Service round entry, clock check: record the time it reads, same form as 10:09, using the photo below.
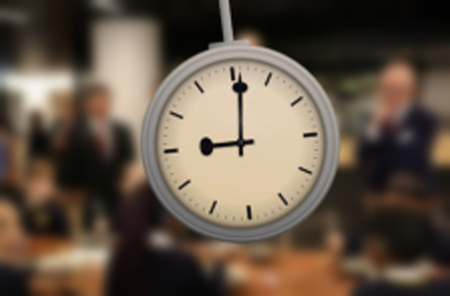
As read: 9:01
